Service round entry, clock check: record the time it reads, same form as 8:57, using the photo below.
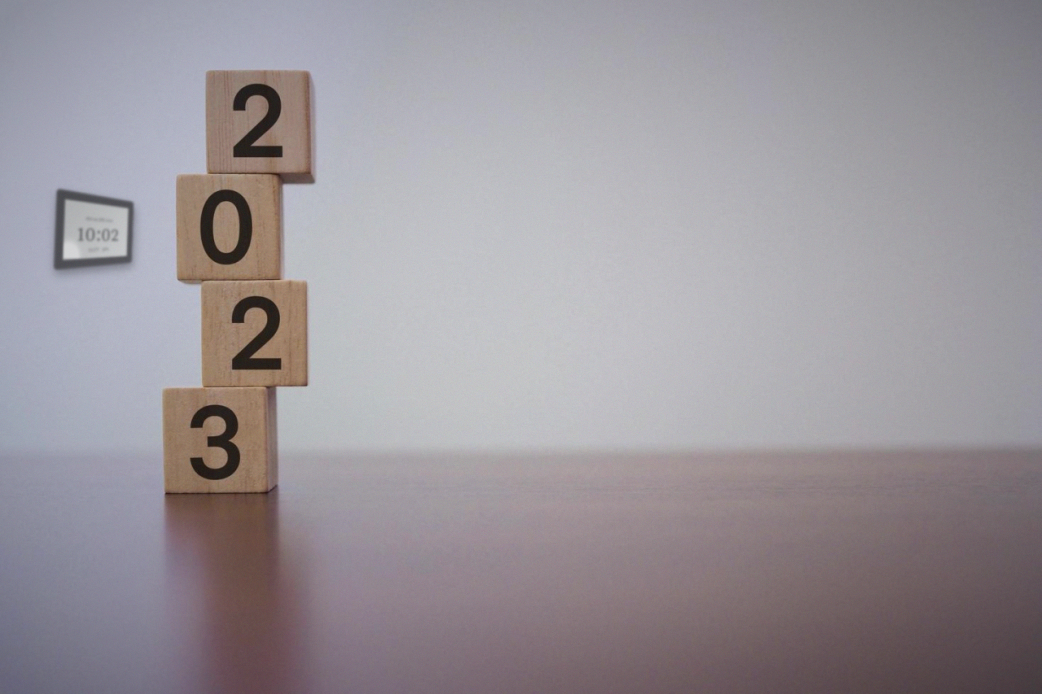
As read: 10:02
